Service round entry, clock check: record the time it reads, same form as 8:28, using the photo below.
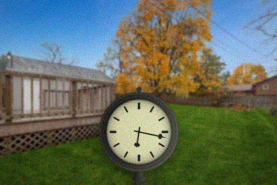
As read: 6:17
